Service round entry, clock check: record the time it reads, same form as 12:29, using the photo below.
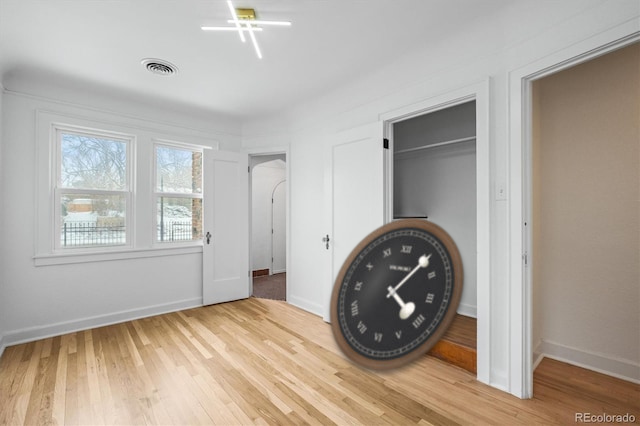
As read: 4:06
